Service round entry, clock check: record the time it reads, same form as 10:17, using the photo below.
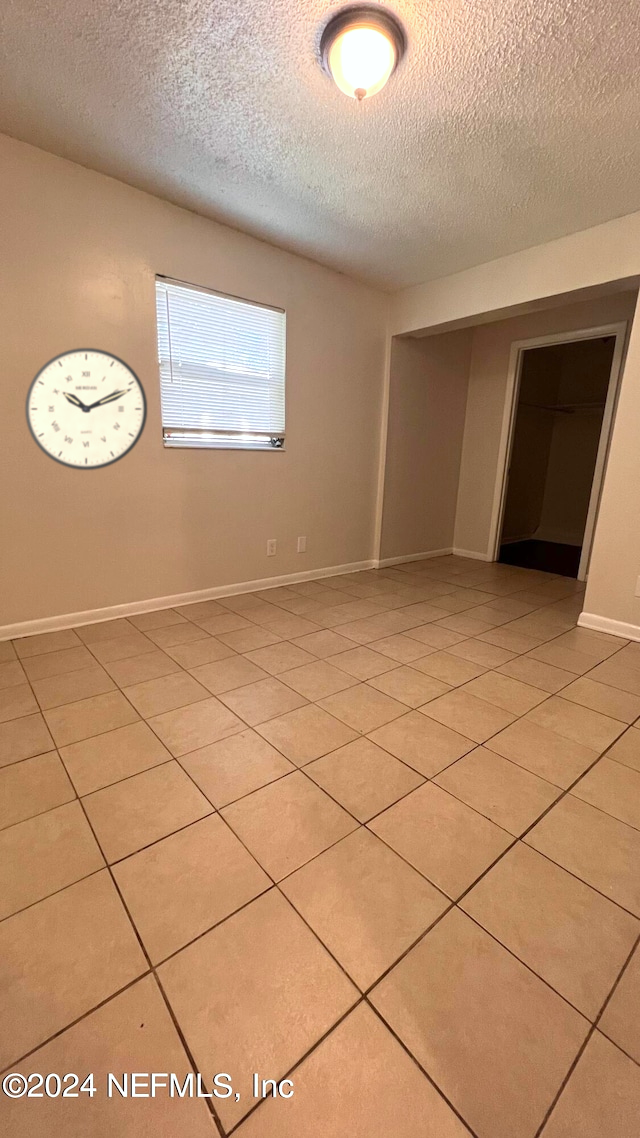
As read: 10:11
